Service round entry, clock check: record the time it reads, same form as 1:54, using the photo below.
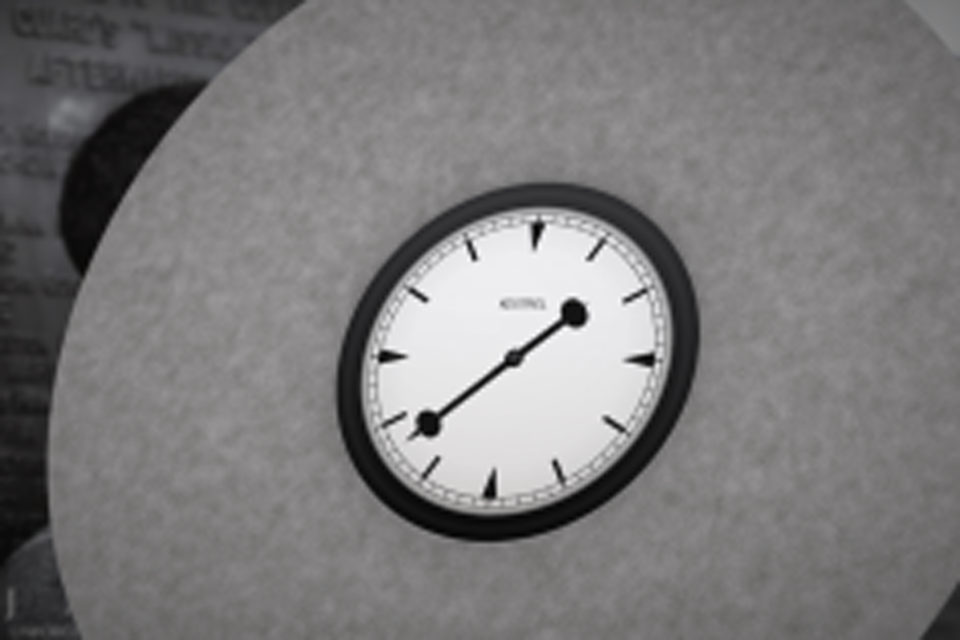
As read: 1:38
